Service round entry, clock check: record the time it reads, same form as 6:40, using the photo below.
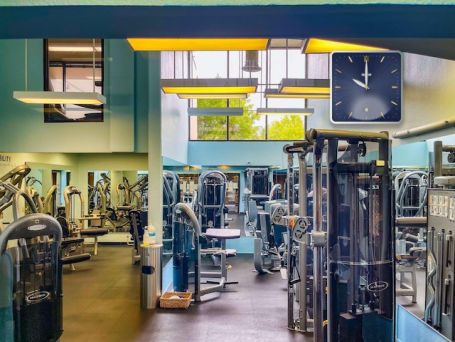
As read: 10:00
